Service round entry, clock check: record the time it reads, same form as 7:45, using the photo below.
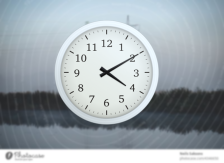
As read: 4:10
